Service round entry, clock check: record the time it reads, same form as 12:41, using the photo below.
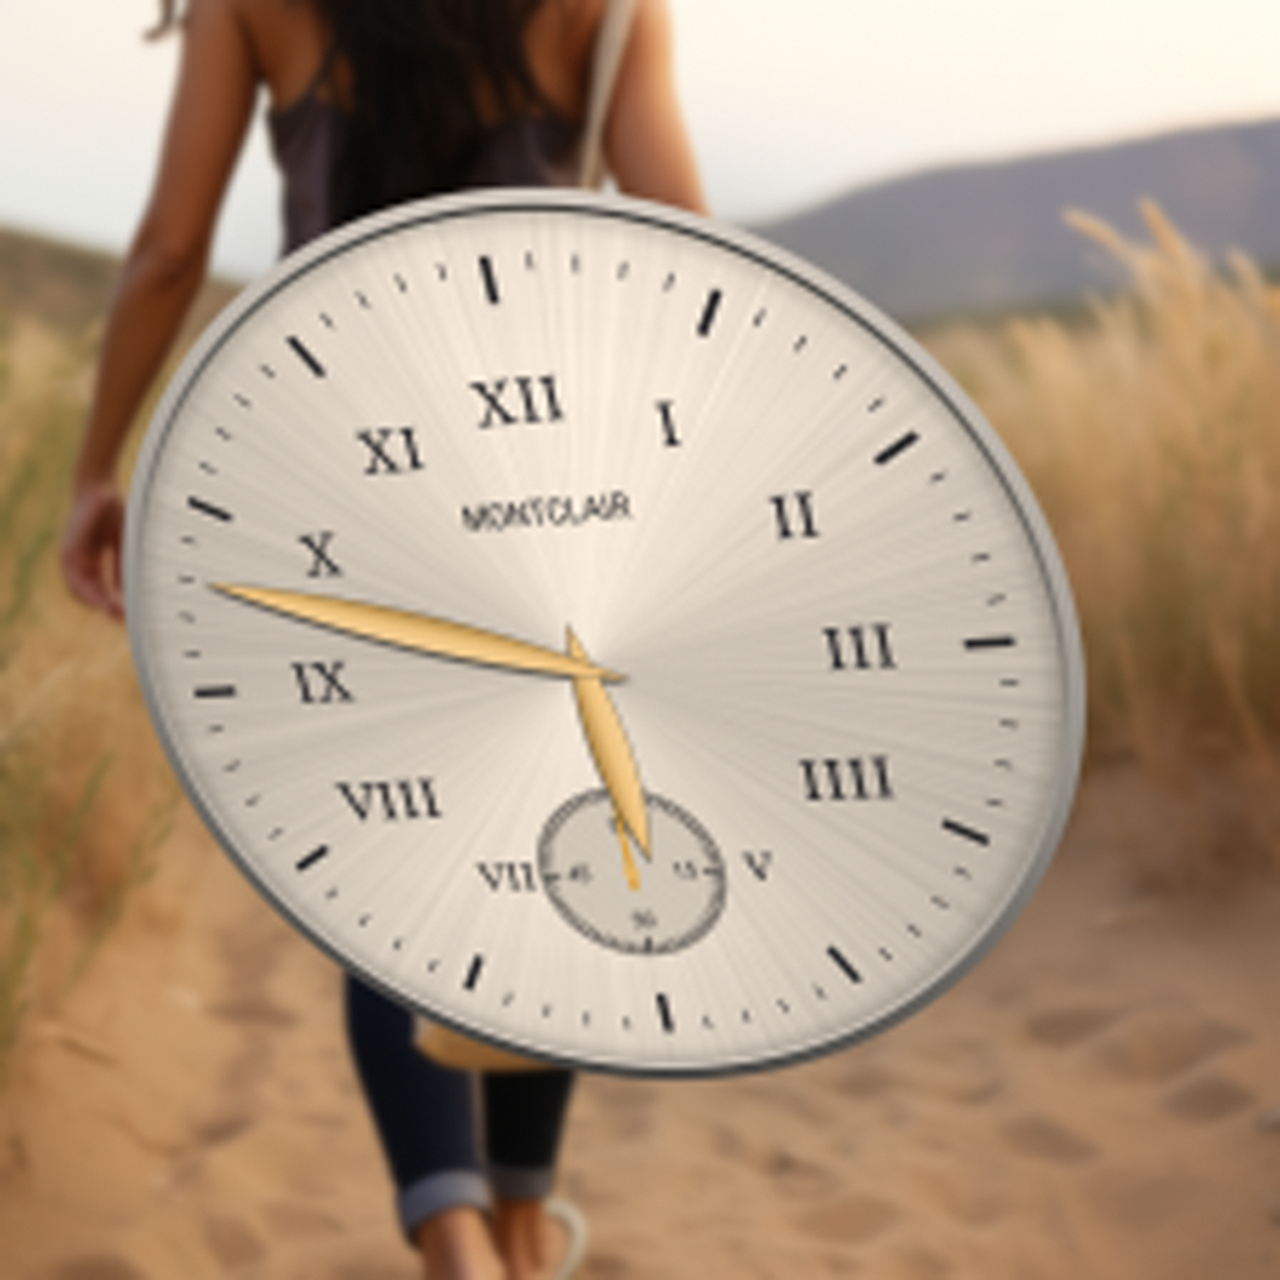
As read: 5:48
